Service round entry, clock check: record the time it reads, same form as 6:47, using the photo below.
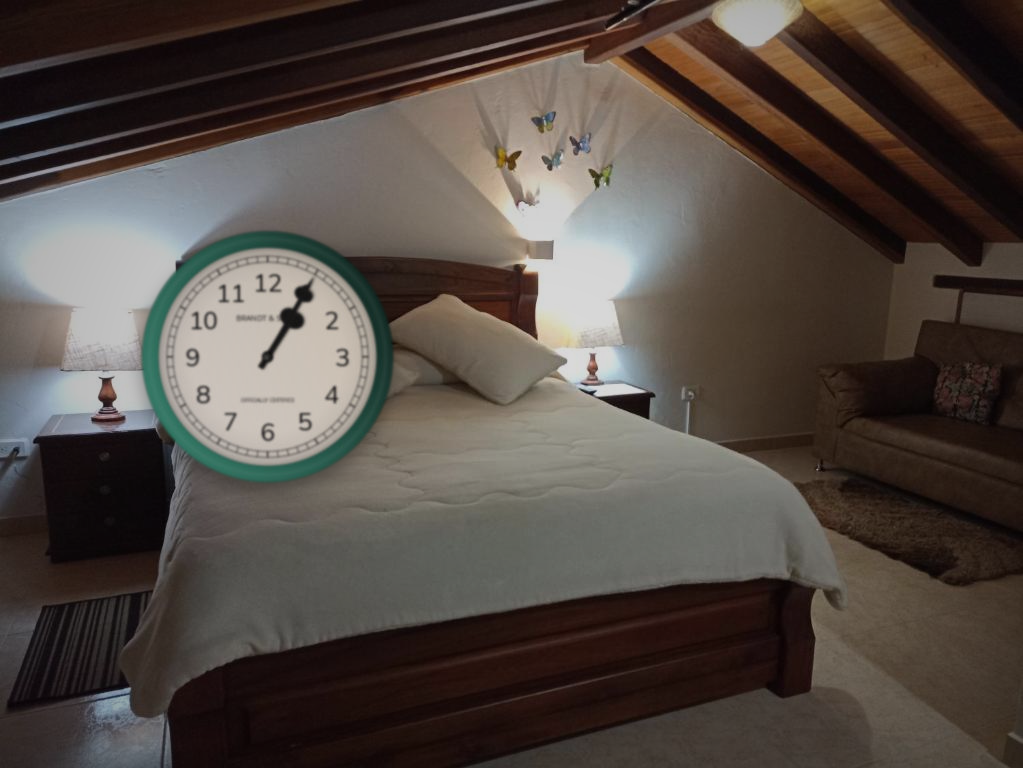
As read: 1:05
